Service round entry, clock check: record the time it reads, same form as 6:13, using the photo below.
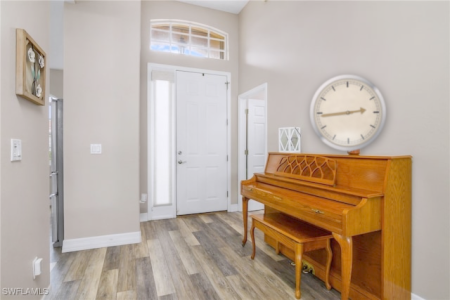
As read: 2:44
